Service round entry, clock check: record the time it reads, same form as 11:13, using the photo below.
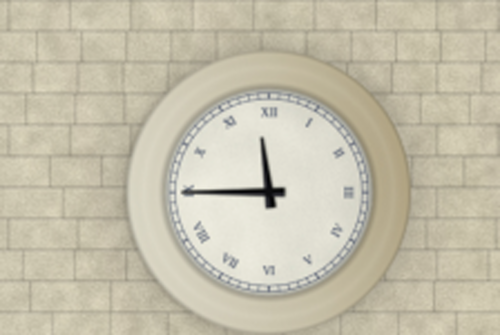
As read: 11:45
